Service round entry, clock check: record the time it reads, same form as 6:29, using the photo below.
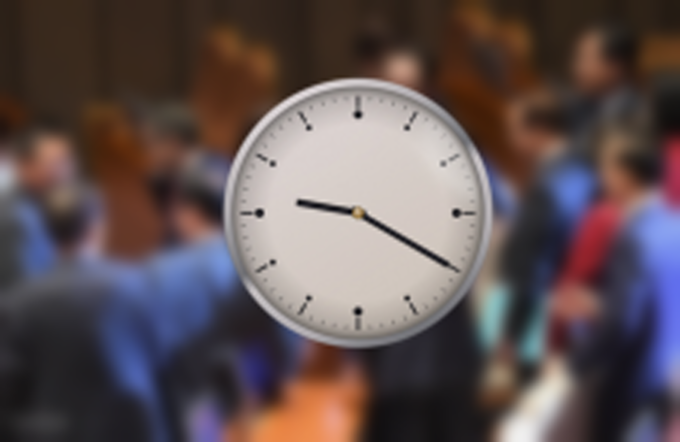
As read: 9:20
